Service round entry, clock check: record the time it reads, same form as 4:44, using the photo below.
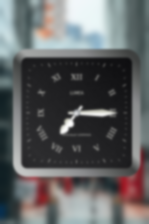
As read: 7:15
